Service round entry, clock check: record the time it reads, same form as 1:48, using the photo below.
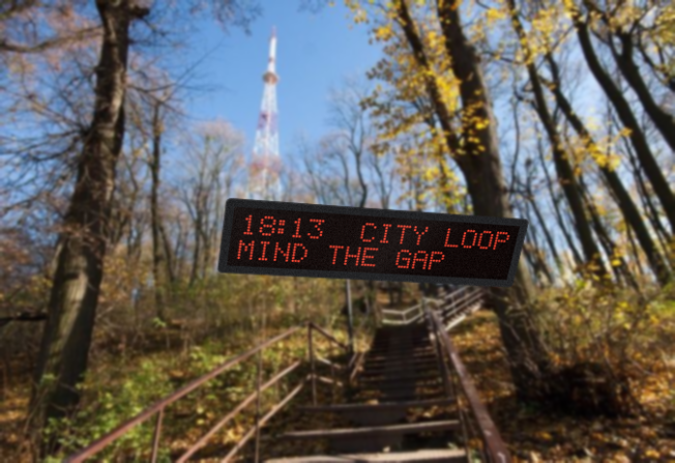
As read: 18:13
